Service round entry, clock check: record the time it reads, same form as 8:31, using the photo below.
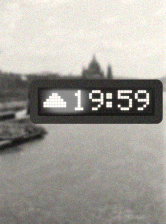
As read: 19:59
